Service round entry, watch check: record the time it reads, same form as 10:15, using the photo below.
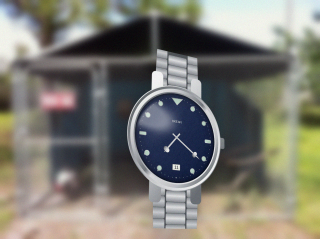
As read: 7:21
